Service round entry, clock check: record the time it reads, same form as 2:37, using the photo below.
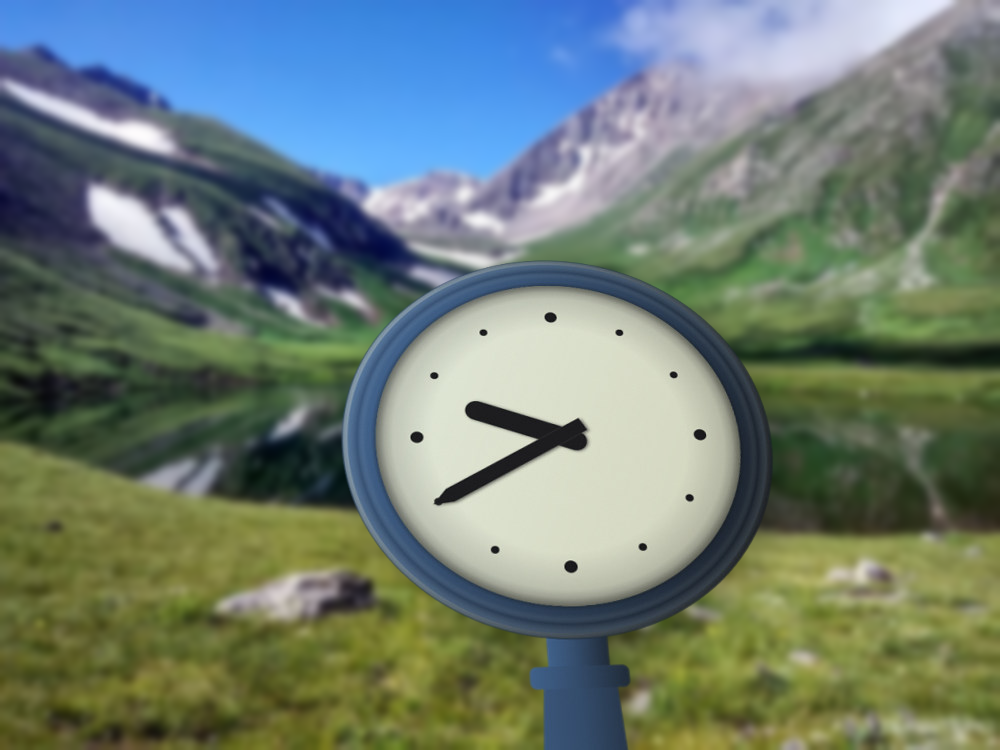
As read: 9:40
